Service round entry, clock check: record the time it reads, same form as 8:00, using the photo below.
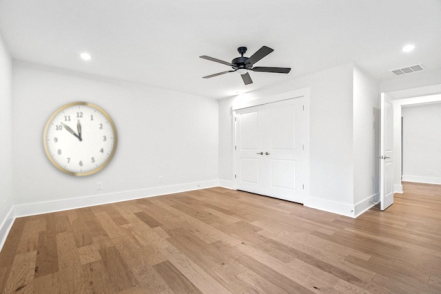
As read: 11:52
